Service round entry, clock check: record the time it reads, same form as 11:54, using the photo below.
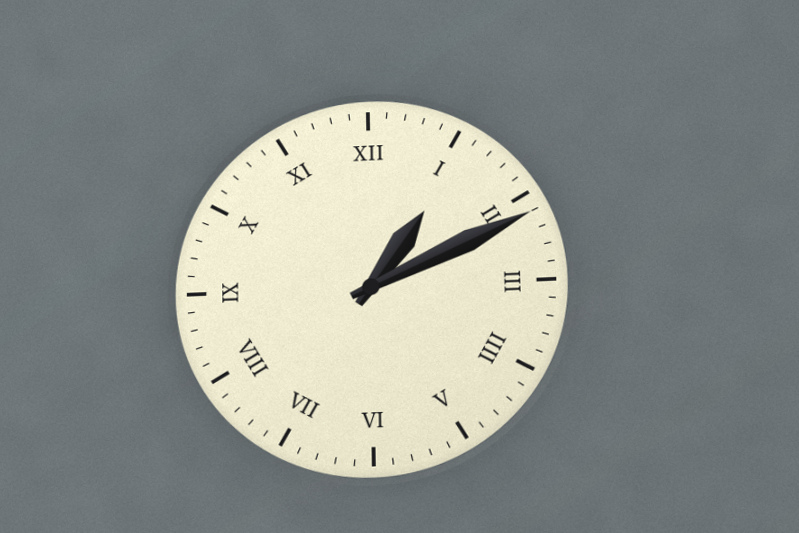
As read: 1:11
